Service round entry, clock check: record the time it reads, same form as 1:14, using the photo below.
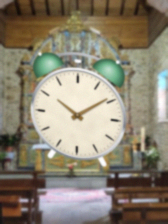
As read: 10:09
